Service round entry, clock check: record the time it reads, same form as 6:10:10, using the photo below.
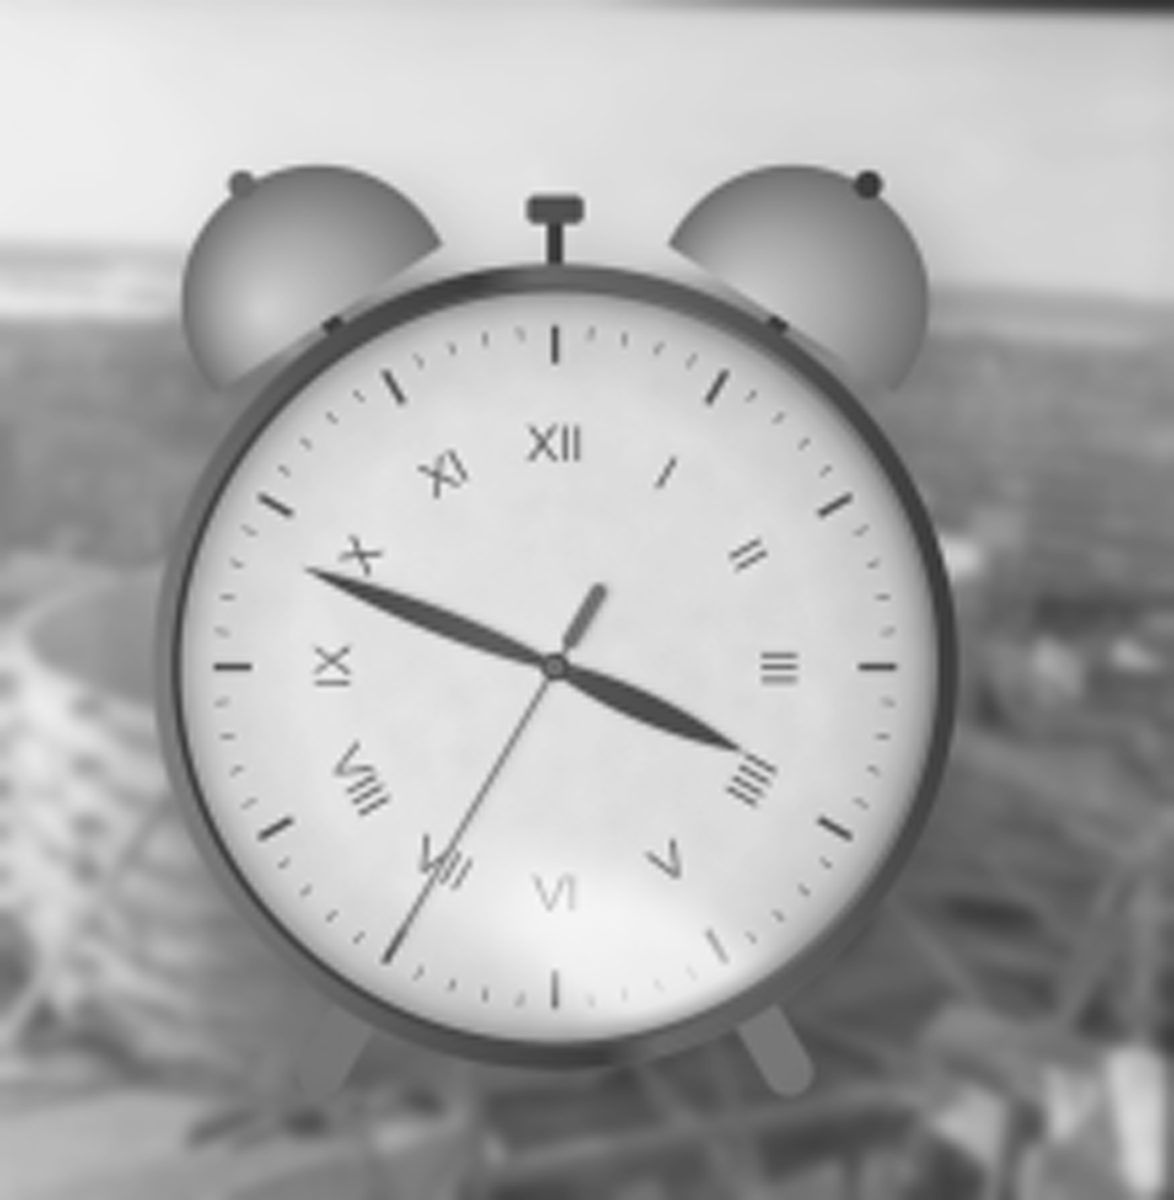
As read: 3:48:35
